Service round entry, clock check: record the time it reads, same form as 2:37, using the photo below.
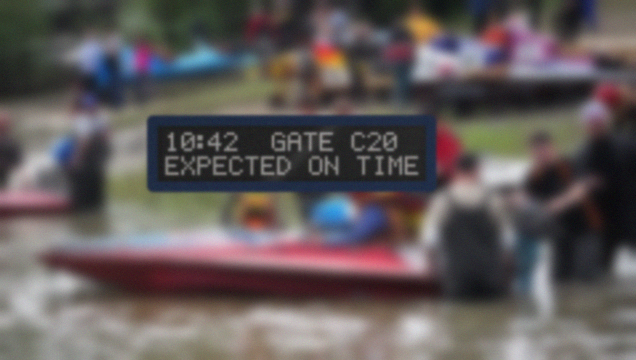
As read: 10:42
